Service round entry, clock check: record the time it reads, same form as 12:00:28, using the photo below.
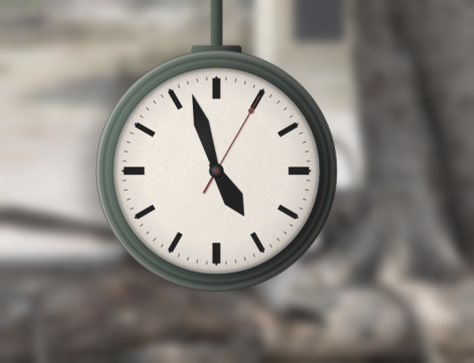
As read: 4:57:05
